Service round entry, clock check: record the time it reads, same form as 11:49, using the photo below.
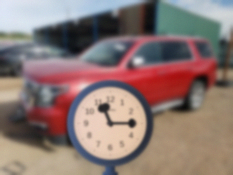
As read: 11:15
